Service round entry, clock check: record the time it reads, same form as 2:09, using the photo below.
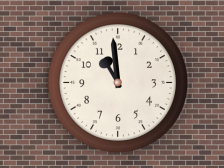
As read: 10:59
